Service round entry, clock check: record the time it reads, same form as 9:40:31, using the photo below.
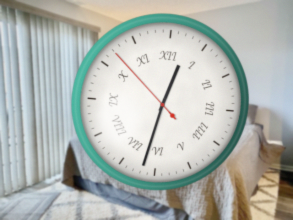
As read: 12:31:52
